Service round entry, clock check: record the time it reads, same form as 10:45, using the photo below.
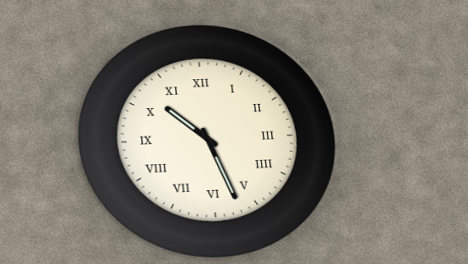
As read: 10:27
